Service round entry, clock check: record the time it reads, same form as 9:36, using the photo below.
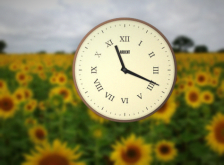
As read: 11:19
